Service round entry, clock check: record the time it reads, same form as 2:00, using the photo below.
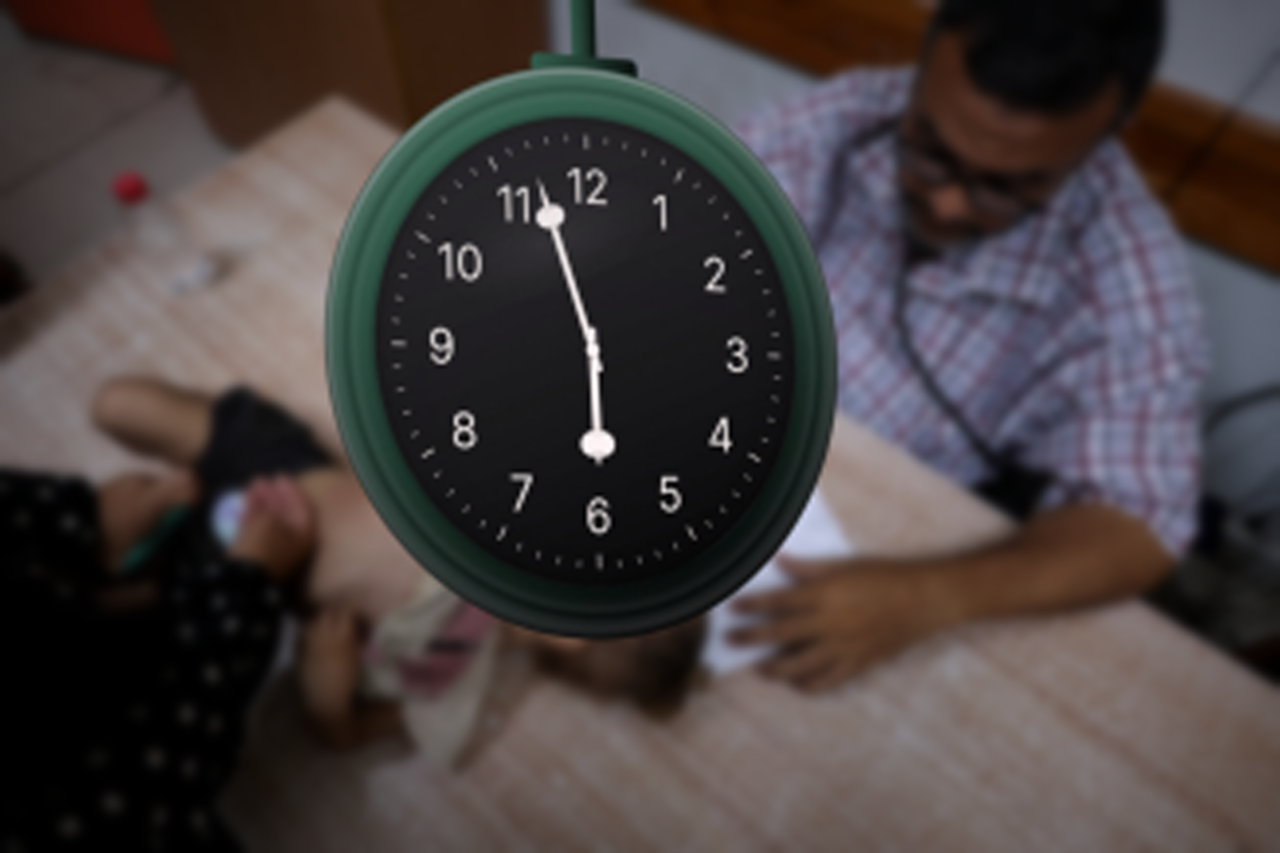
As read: 5:57
